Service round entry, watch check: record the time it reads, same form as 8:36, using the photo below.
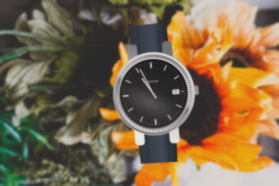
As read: 10:56
